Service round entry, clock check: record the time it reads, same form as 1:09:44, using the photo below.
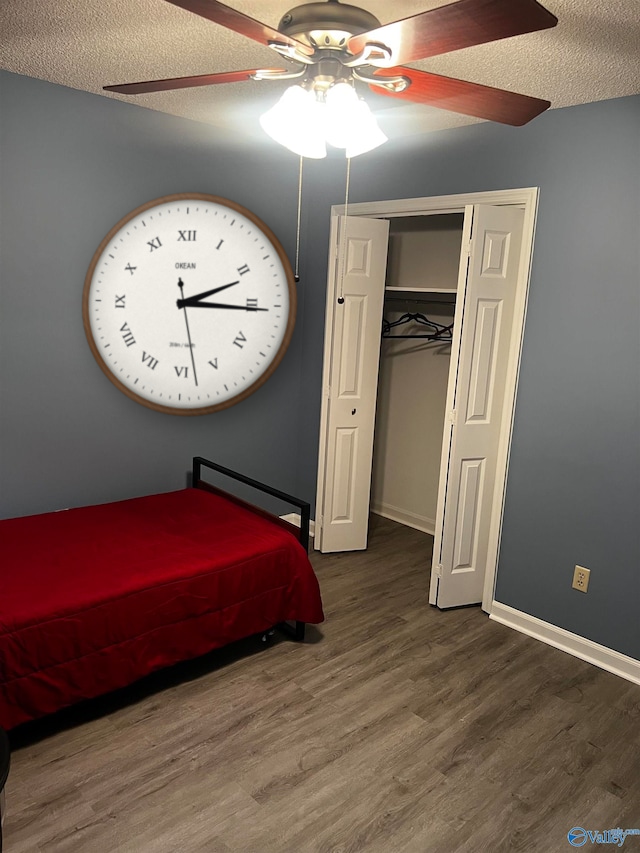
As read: 2:15:28
